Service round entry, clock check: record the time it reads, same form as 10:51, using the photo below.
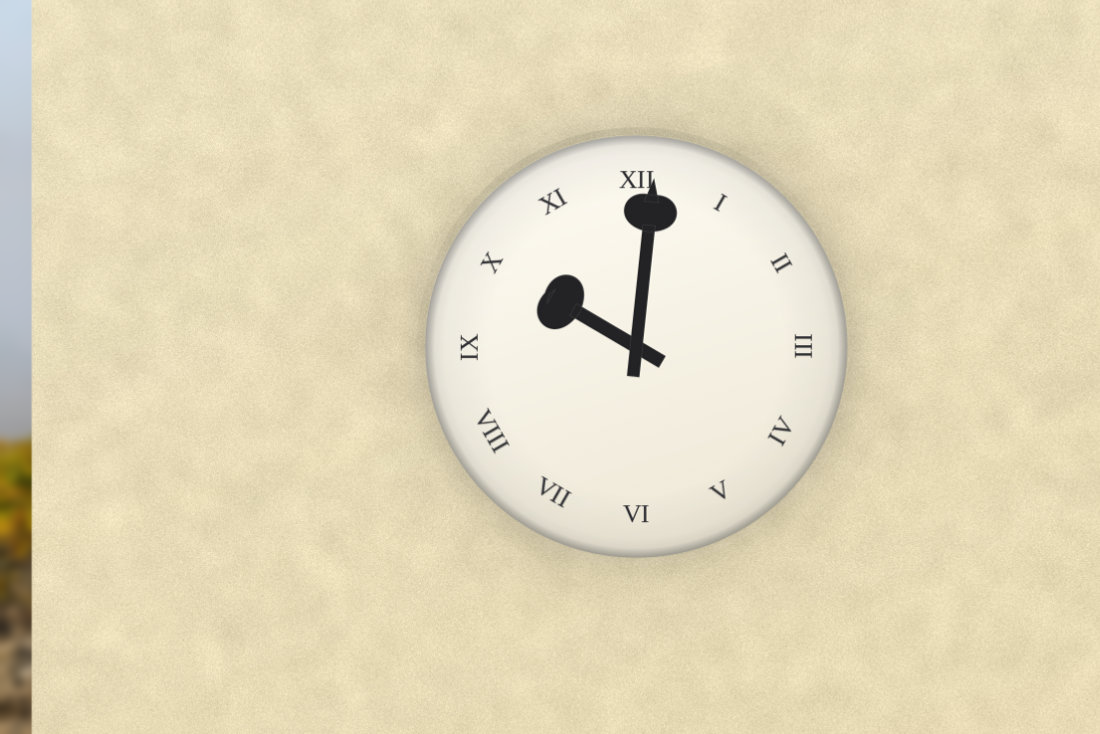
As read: 10:01
